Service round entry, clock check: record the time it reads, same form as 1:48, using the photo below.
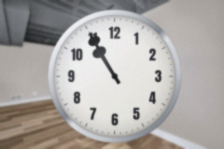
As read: 10:55
